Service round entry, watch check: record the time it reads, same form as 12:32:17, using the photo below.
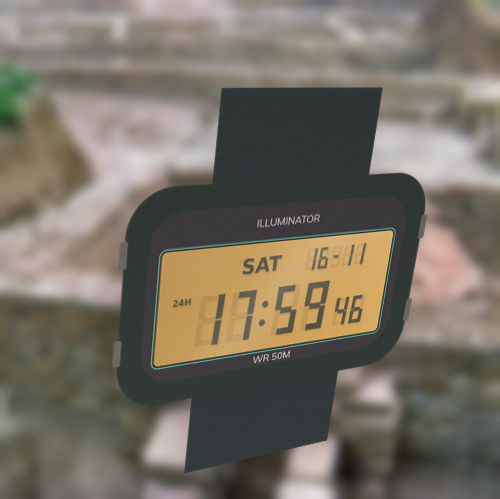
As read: 17:59:46
